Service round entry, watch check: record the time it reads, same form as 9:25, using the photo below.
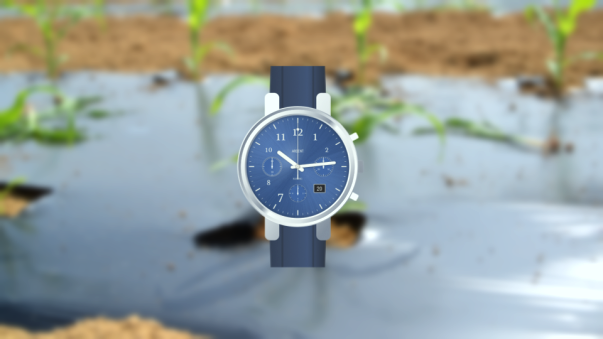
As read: 10:14
